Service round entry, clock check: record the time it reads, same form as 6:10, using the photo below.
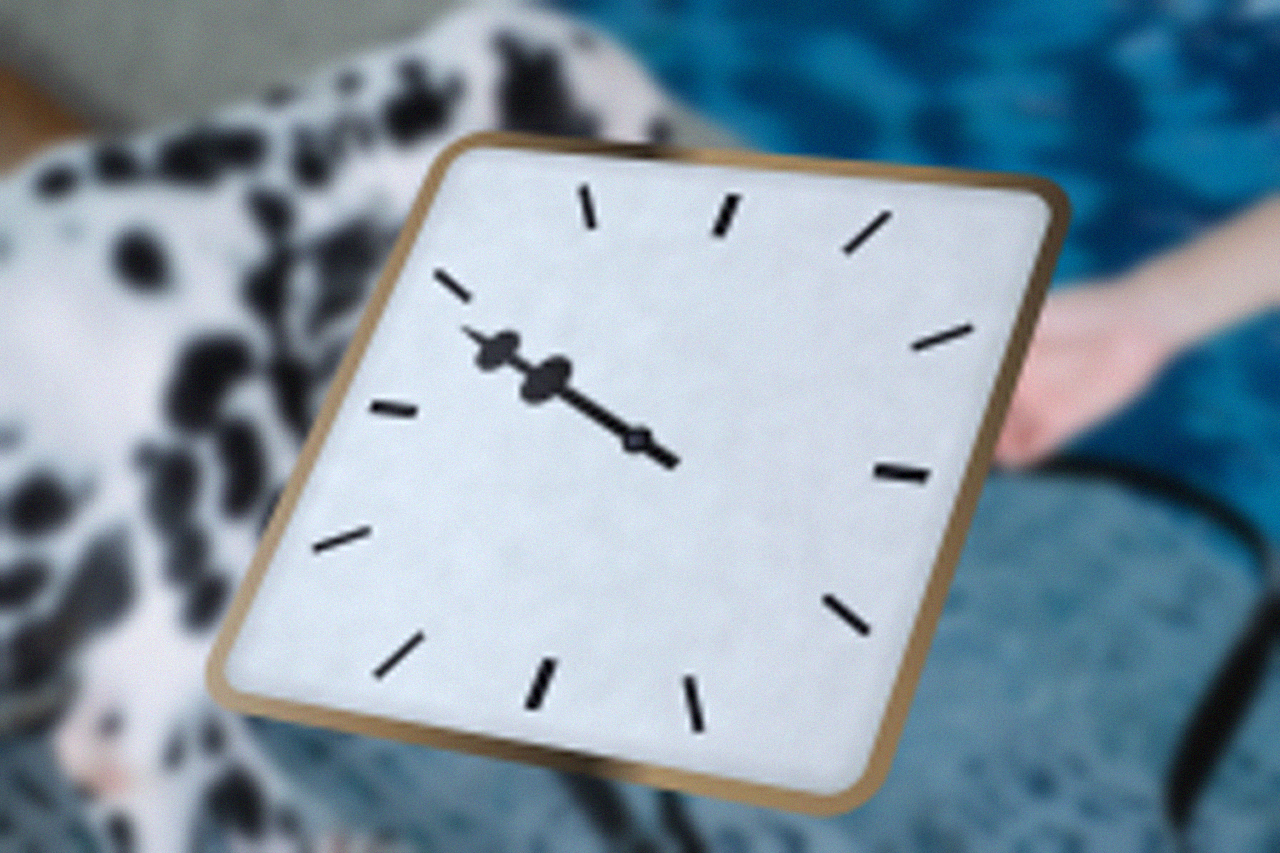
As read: 9:49
